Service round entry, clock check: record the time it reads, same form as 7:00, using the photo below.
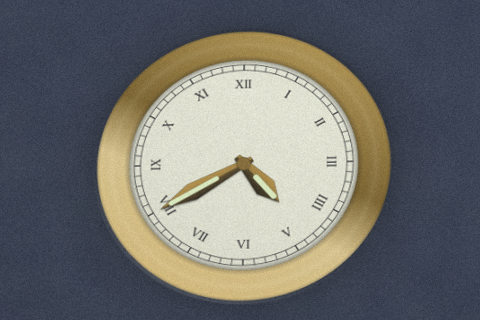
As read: 4:40
